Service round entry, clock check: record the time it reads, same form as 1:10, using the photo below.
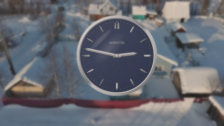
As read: 2:47
